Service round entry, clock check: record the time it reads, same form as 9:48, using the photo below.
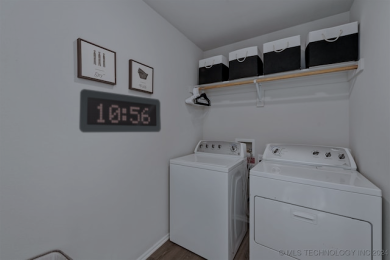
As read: 10:56
